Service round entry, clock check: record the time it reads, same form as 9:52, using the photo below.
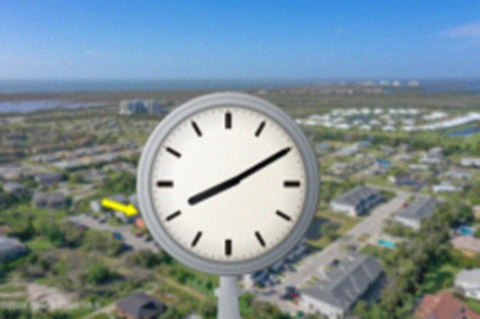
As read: 8:10
